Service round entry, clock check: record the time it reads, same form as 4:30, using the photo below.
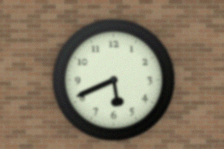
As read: 5:41
